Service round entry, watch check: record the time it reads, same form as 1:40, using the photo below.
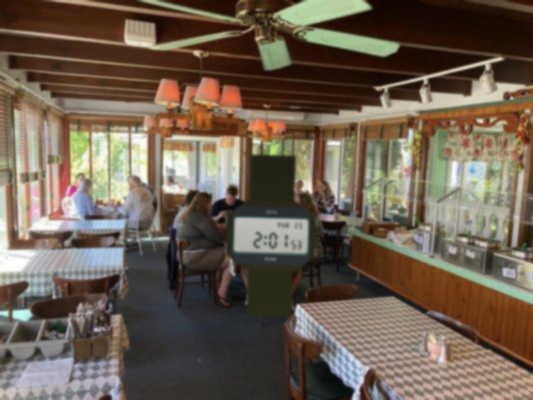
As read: 2:01
